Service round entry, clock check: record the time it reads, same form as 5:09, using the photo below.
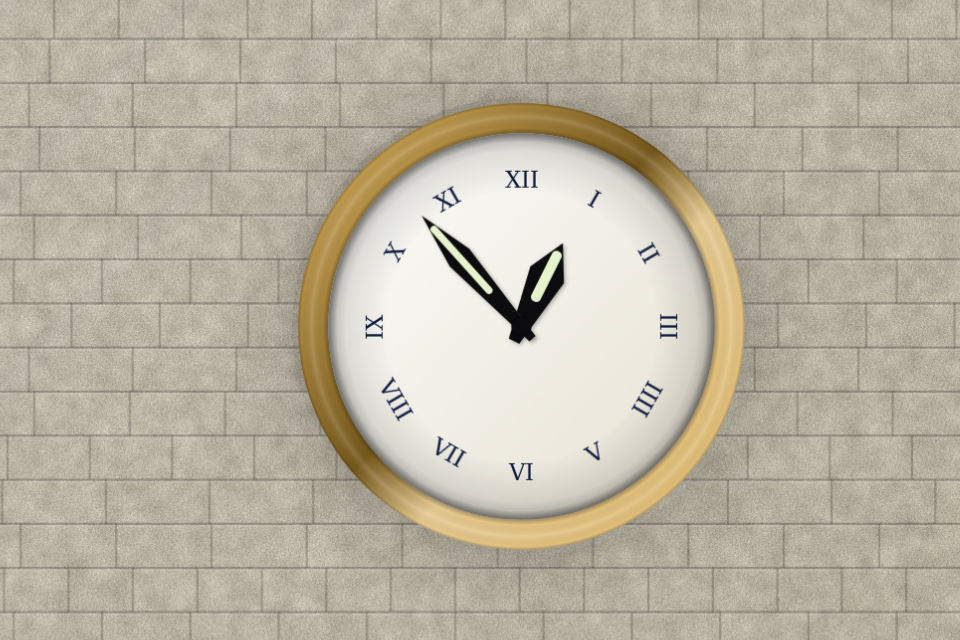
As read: 12:53
